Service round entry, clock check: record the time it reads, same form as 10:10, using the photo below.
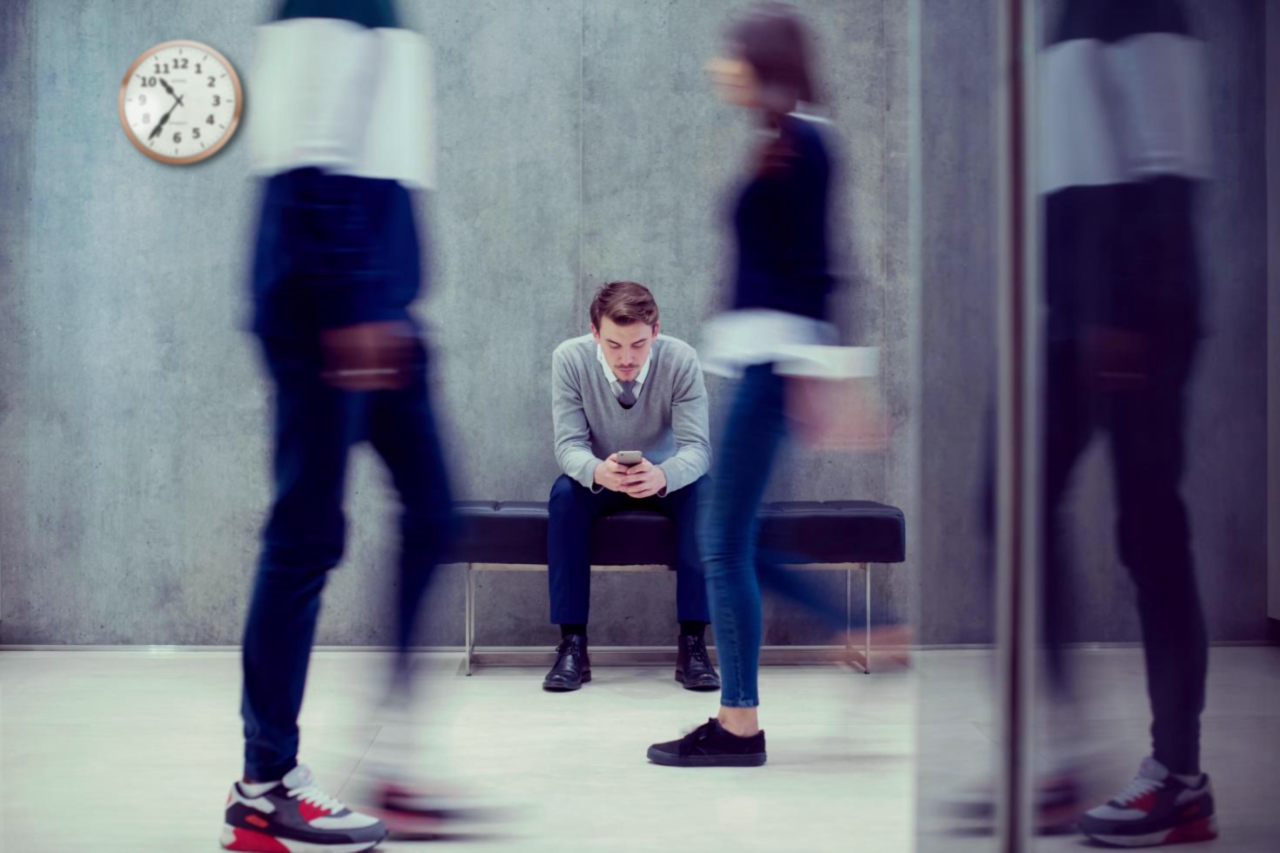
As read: 10:36
